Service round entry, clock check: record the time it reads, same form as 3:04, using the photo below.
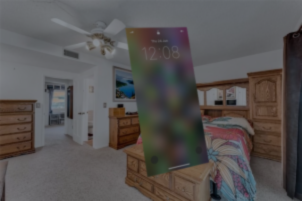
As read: 12:08
